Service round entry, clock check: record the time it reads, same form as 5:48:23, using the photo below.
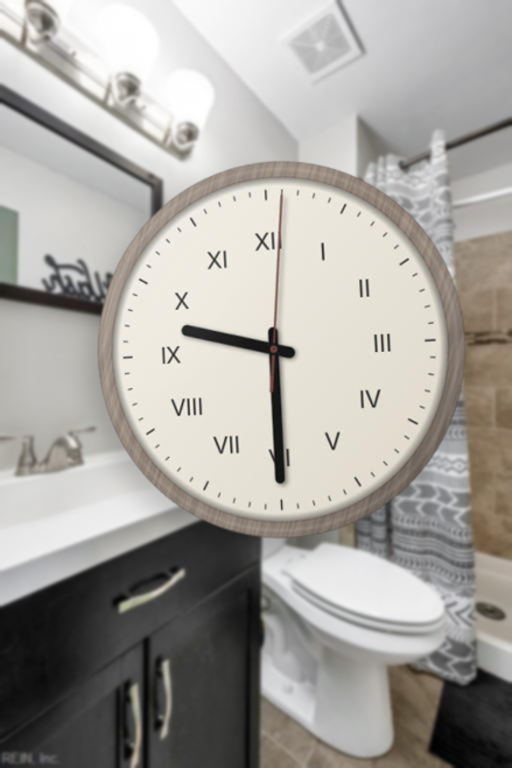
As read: 9:30:01
